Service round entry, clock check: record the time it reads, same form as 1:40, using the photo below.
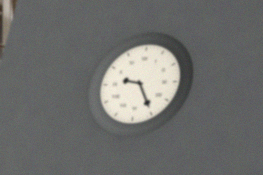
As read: 9:25
